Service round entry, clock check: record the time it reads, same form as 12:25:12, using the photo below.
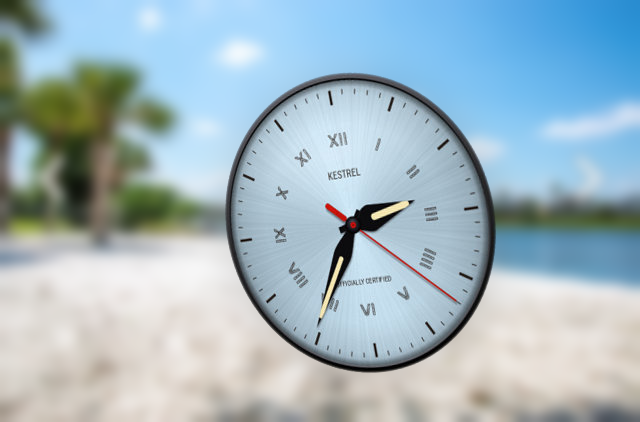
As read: 2:35:22
